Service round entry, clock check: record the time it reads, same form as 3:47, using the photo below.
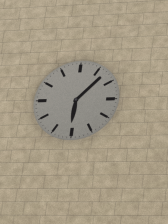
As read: 6:07
